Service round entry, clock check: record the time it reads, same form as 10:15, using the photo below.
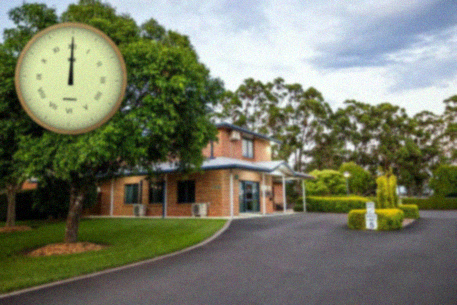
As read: 12:00
